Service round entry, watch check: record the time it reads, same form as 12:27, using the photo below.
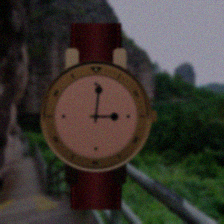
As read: 3:01
